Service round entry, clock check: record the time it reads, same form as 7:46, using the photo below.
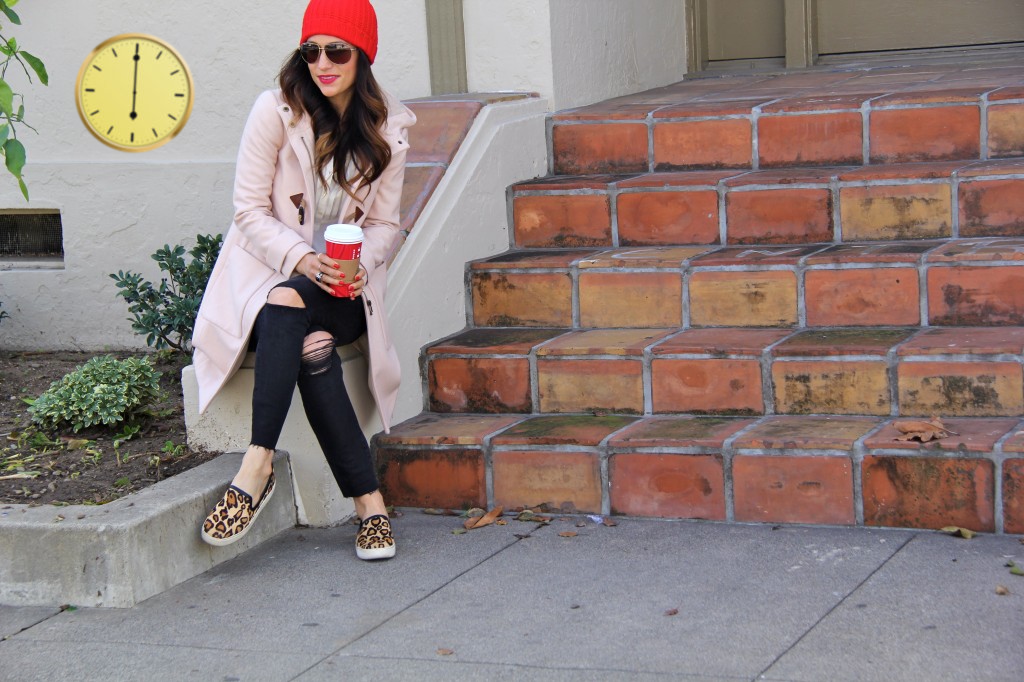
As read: 6:00
